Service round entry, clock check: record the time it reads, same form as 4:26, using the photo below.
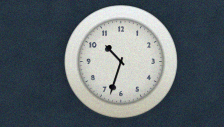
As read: 10:33
